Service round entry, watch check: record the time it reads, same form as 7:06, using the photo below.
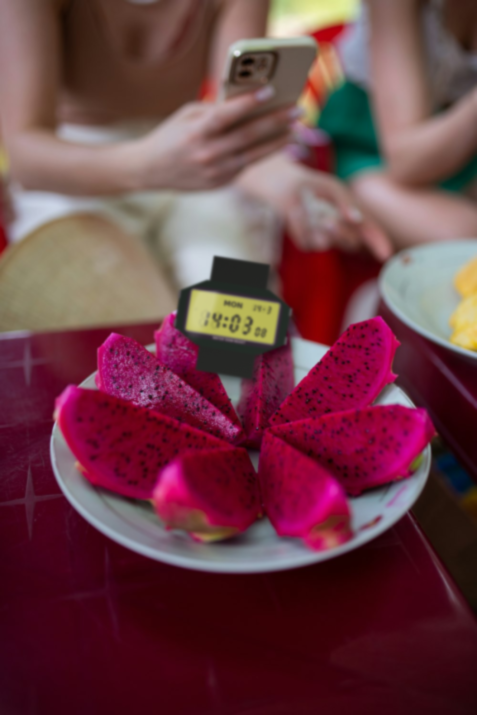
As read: 14:03
